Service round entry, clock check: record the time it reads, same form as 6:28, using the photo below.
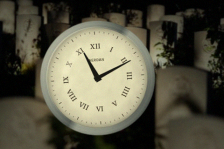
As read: 11:11
